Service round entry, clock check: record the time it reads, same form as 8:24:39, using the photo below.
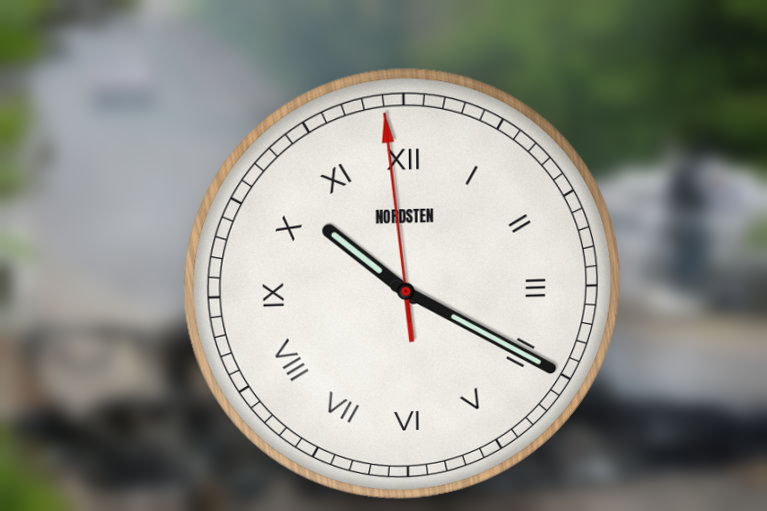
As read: 10:19:59
